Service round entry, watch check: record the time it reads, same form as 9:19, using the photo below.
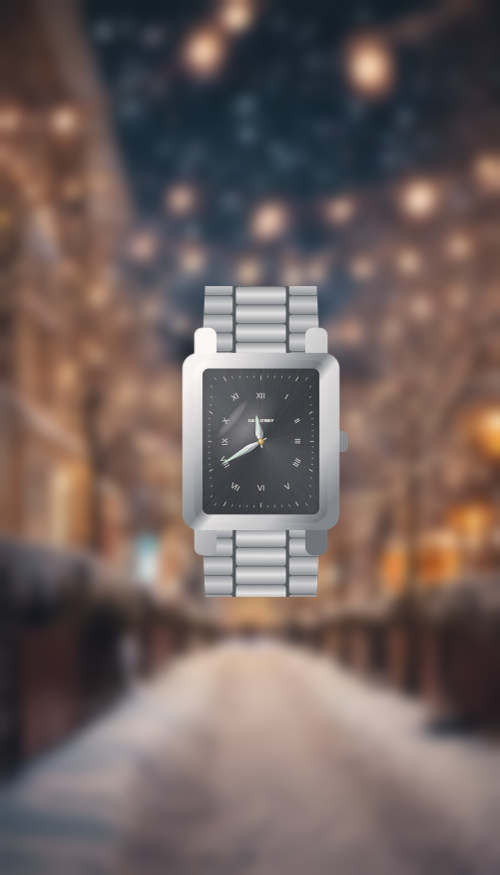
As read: 11:40
